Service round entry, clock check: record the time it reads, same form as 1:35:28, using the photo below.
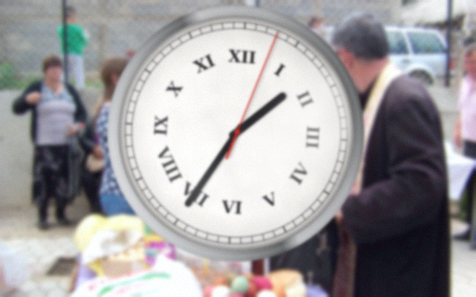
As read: 1:35:03
